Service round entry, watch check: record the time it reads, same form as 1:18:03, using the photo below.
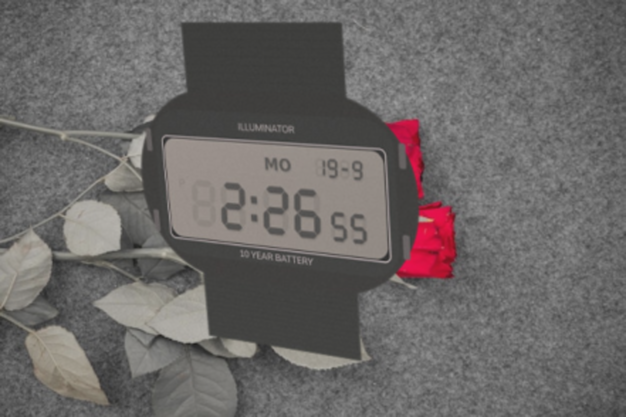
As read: 2:26:55
